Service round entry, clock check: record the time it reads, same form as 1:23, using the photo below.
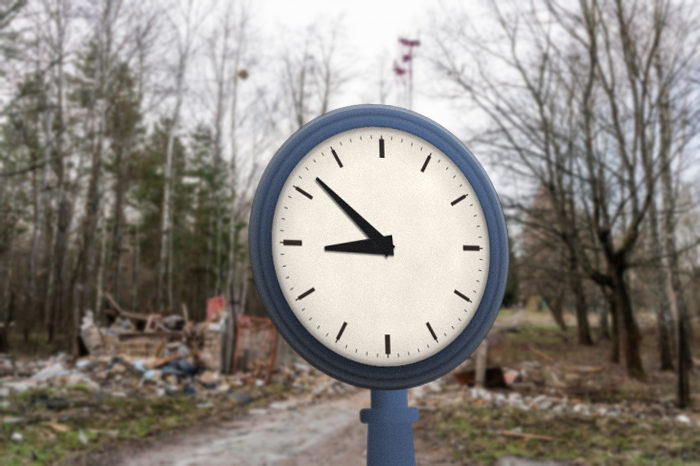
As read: 8:52
